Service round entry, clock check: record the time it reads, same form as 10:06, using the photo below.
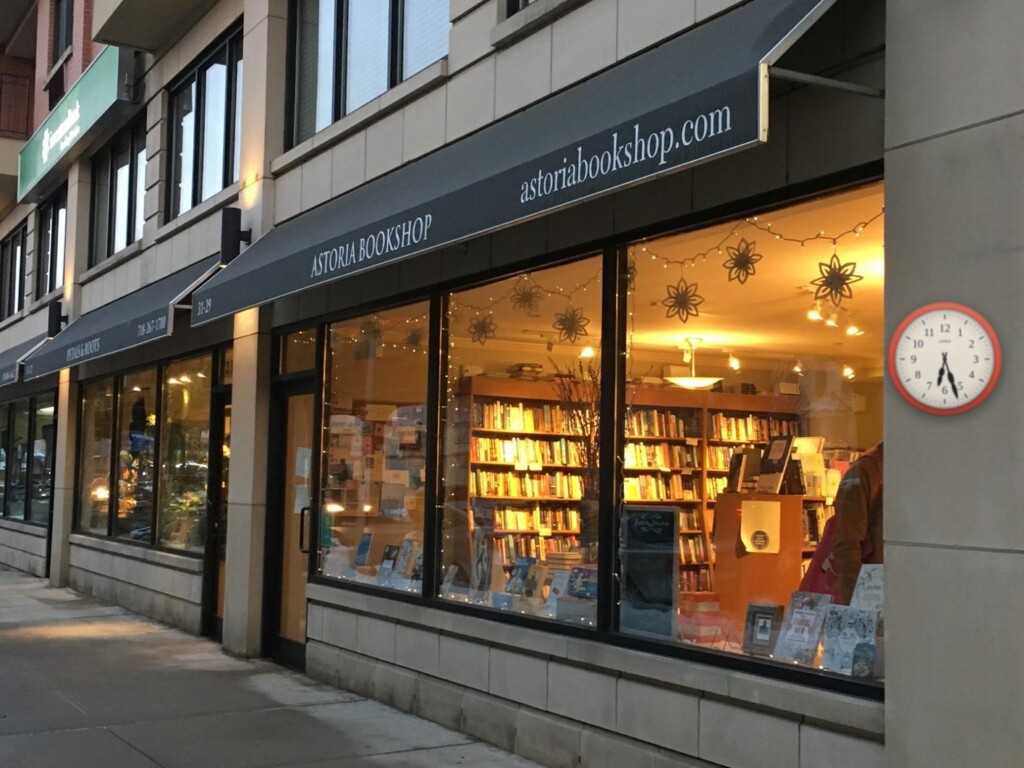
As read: 6:27
